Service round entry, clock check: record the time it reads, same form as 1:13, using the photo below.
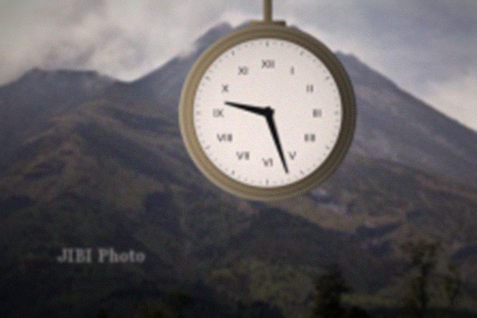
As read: 9:27
